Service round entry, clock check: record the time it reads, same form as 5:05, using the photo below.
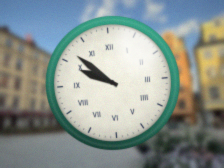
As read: 9:52
